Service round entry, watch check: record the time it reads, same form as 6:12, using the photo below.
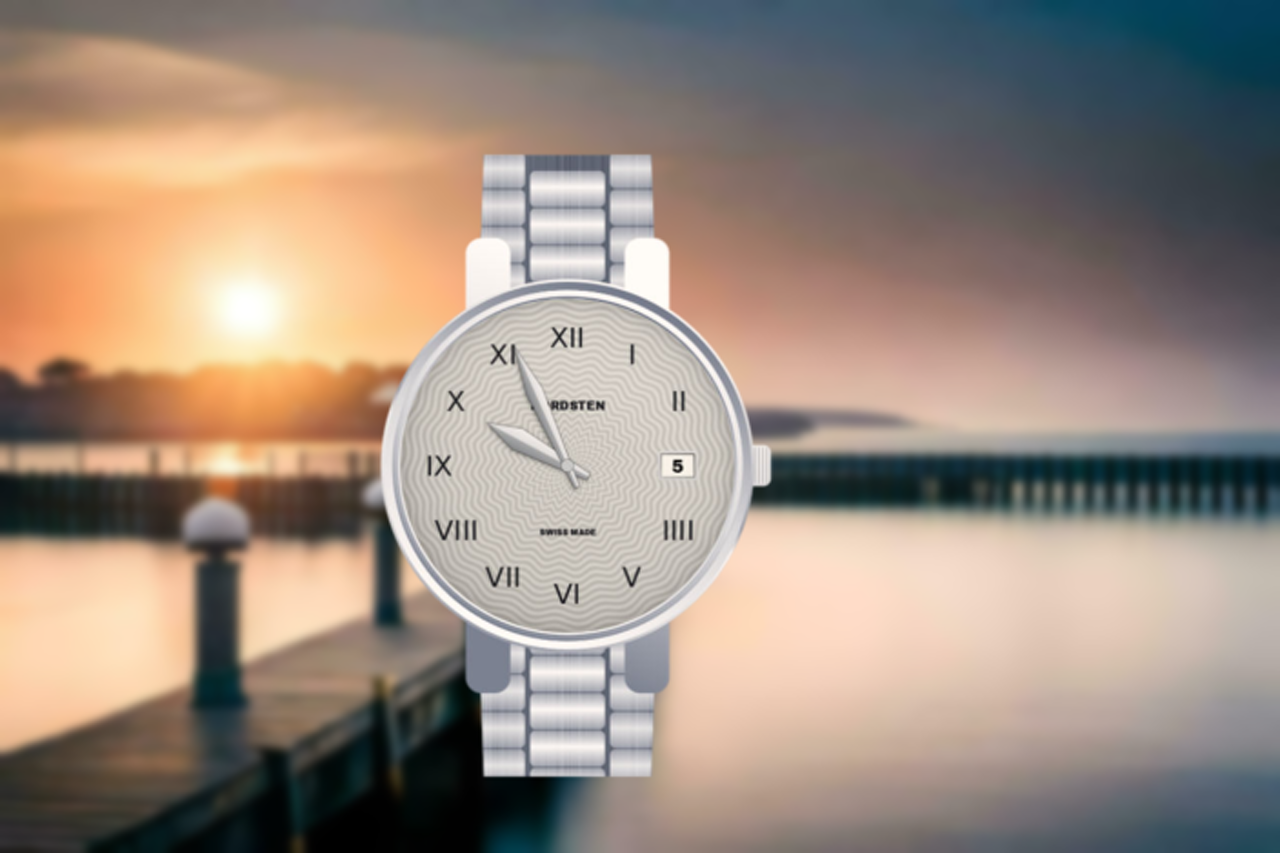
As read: 9:56
